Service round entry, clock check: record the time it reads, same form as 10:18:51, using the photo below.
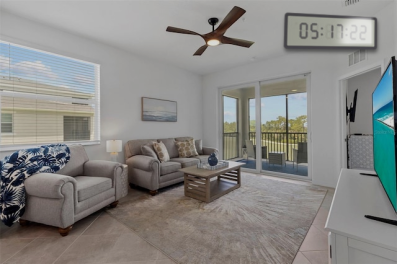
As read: 5:17:22
